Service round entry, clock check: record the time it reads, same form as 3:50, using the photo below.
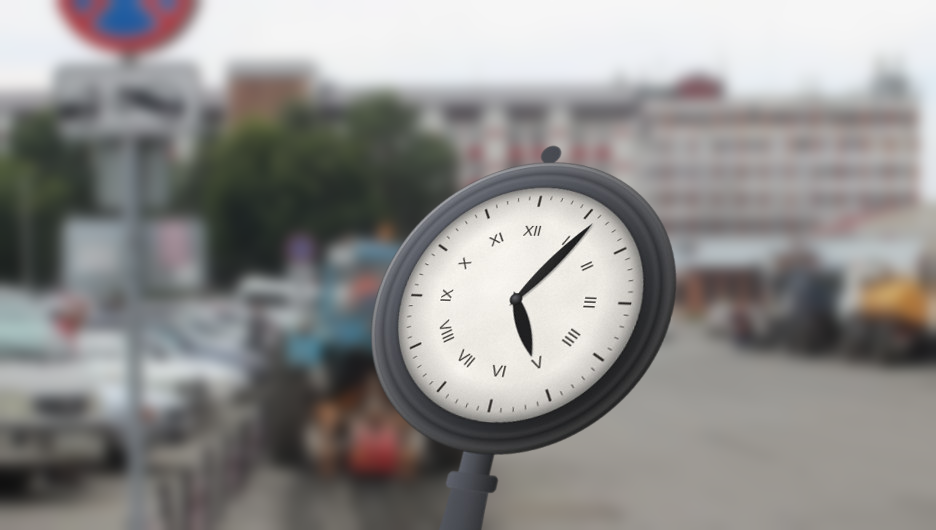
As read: 5:06
